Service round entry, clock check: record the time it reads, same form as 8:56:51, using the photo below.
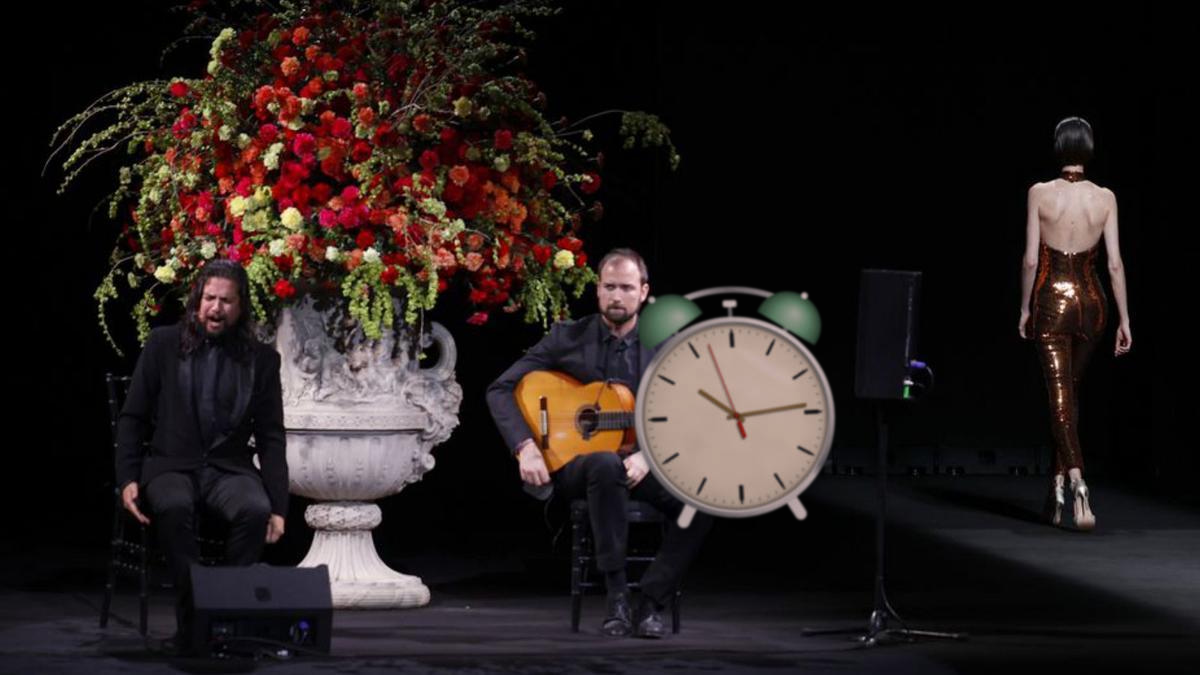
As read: 10:13:57
